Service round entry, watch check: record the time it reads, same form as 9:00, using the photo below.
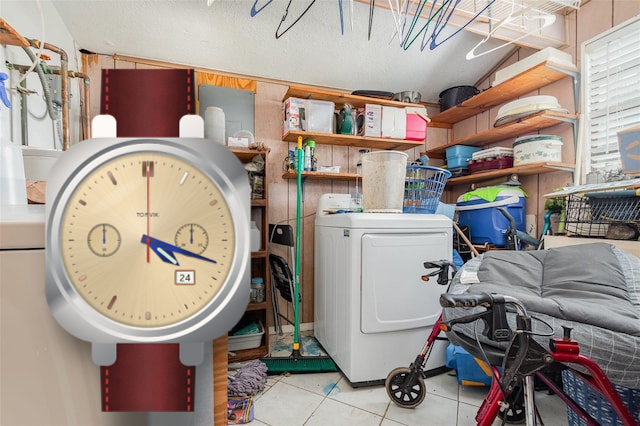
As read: 4:18
